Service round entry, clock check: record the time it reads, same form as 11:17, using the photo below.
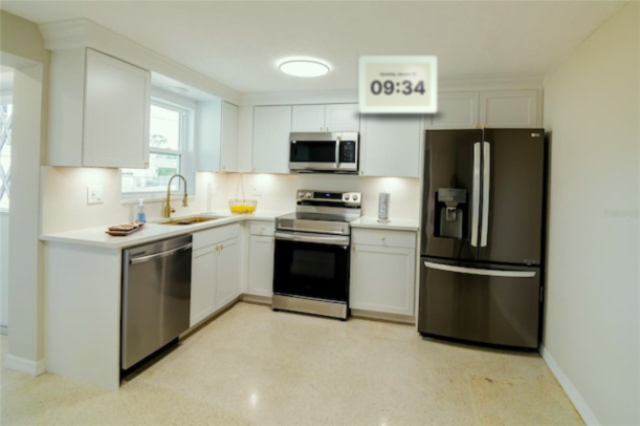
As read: 9:34
